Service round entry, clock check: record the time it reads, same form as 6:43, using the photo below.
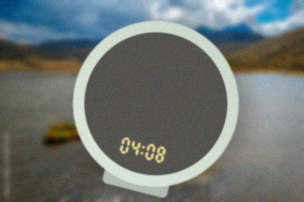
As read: 4:08
